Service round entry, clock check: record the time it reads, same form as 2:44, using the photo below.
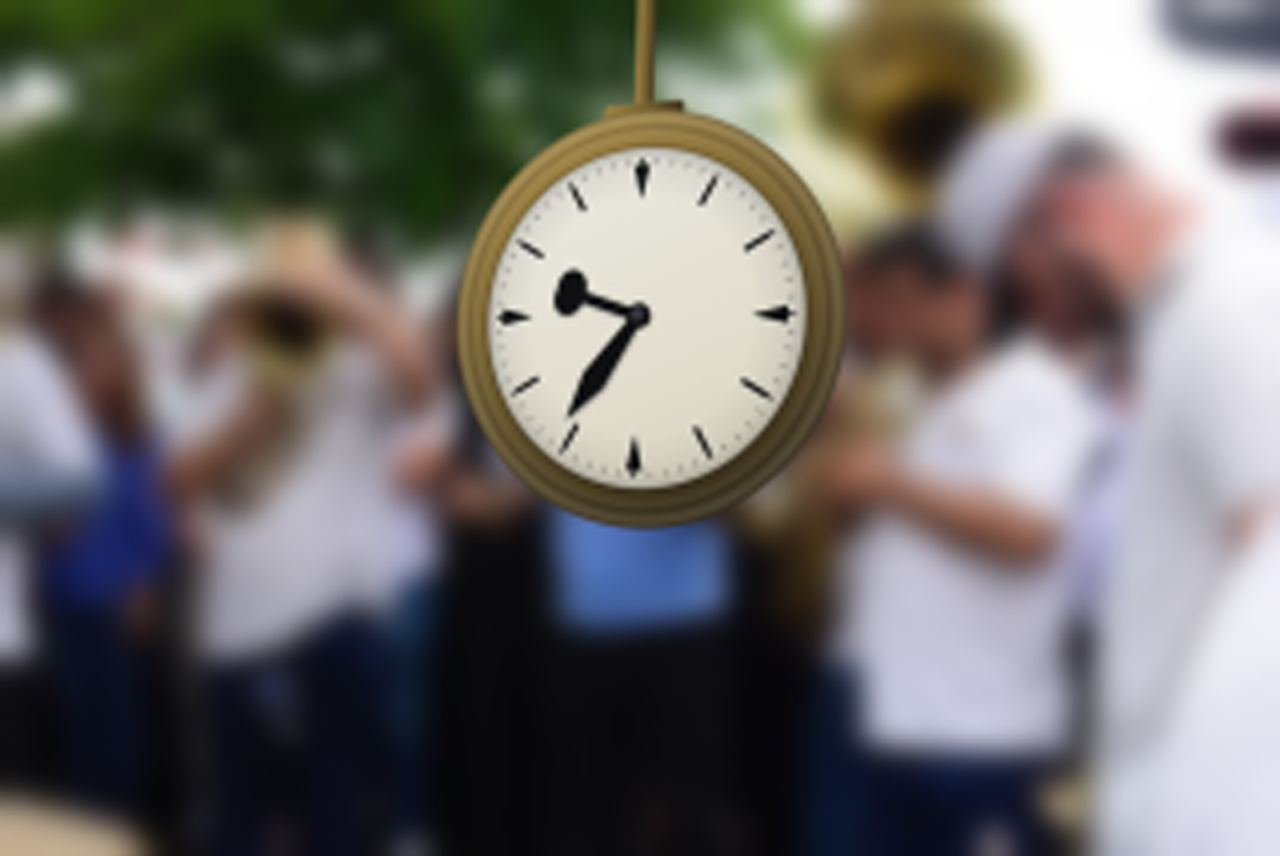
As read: 9:36
